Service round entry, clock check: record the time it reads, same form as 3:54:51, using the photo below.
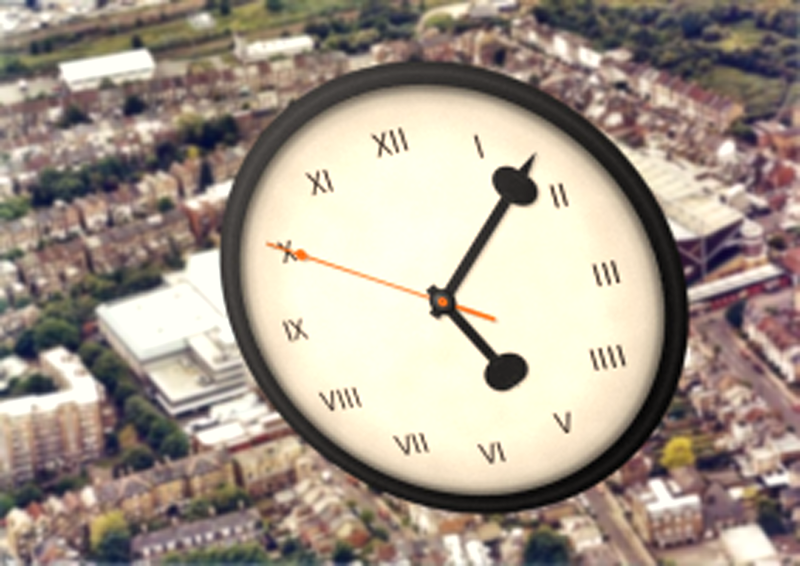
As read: 5:07:50
